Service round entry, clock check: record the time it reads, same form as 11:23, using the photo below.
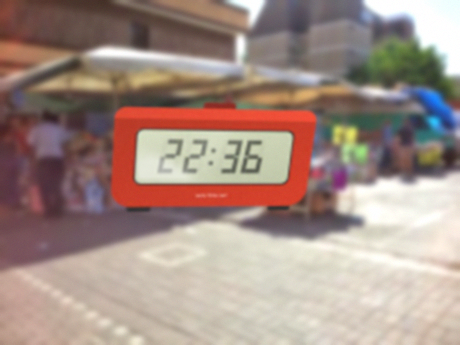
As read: 22:36
